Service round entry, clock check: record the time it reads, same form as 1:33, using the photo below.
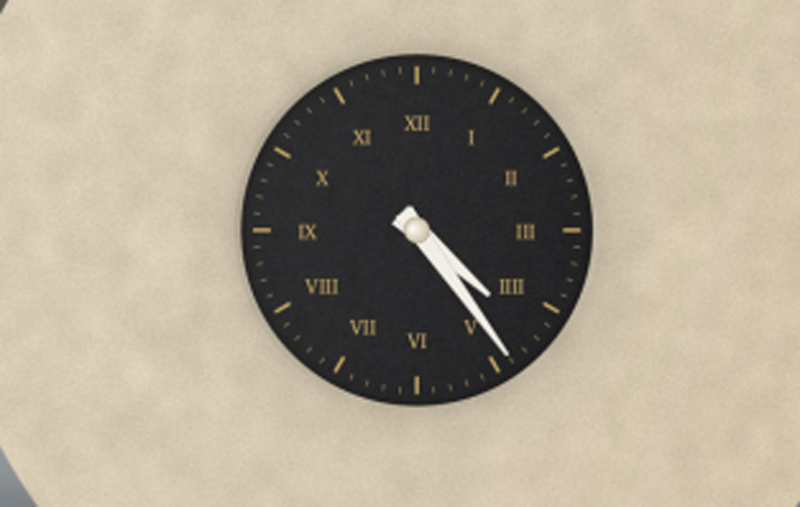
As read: 4:24
